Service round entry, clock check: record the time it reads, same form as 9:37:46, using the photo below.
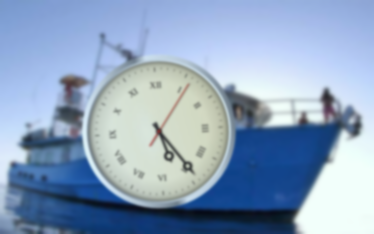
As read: 5:24:06
